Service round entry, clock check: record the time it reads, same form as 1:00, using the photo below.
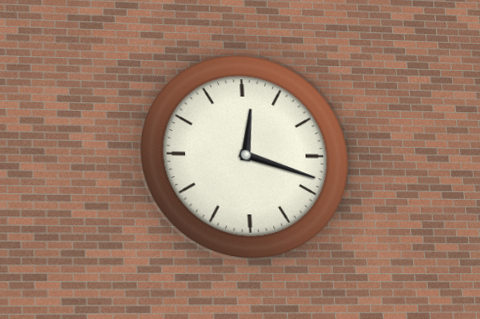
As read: 12:18
